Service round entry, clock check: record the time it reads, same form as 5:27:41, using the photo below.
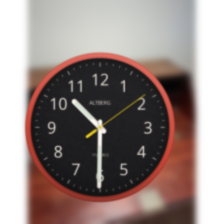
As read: 10:30:09
